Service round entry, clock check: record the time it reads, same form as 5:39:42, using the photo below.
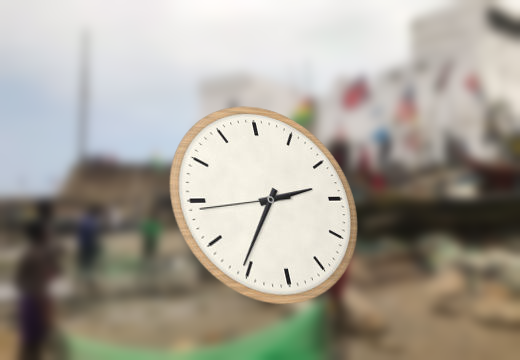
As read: 2:35:44
